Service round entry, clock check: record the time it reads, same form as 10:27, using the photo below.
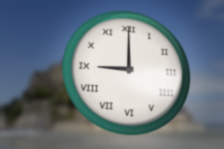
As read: 9:00
